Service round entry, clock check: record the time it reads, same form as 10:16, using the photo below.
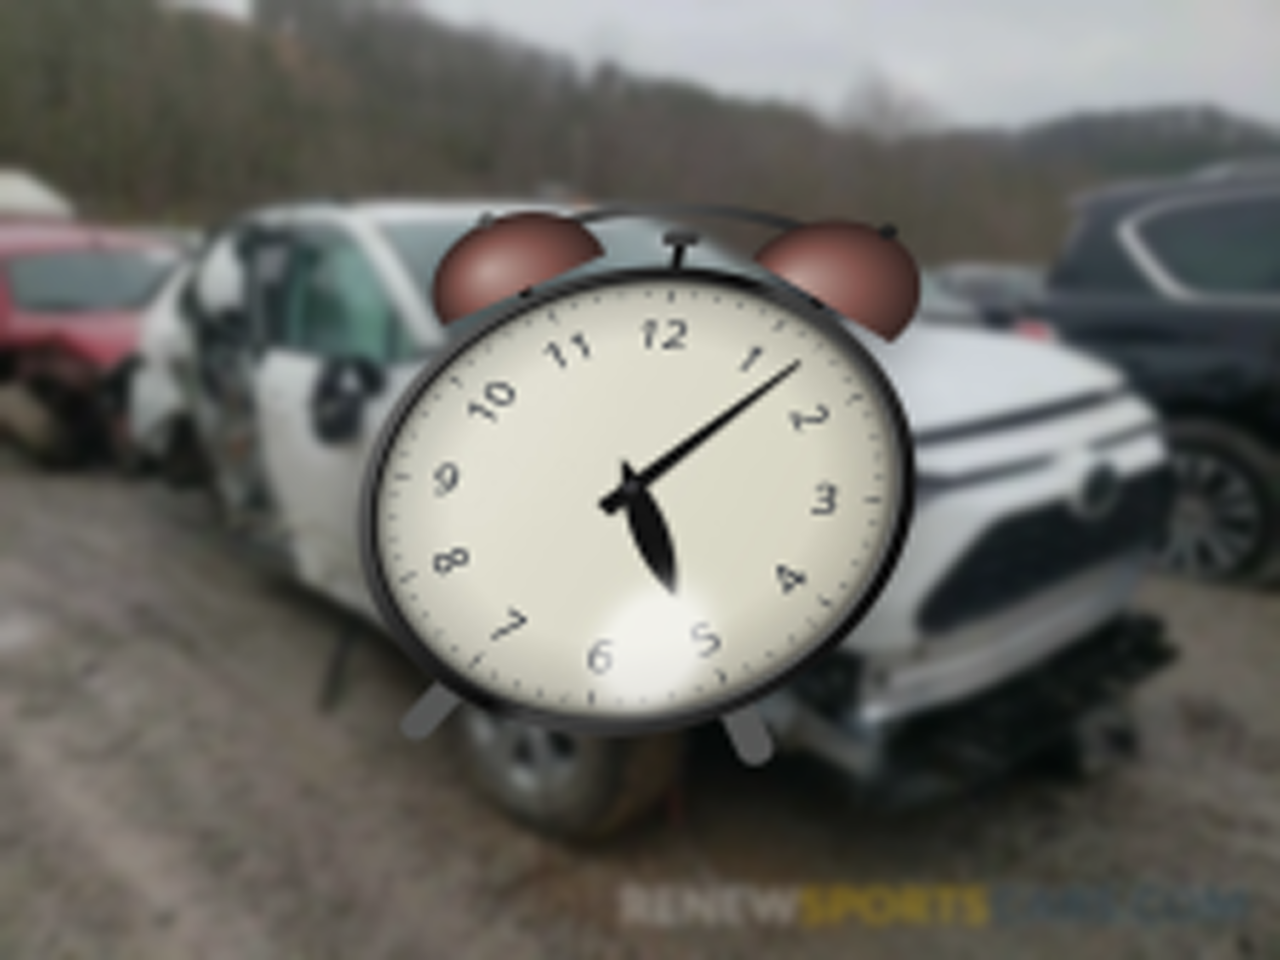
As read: 5:07
